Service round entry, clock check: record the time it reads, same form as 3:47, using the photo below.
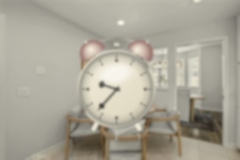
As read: 9:37
